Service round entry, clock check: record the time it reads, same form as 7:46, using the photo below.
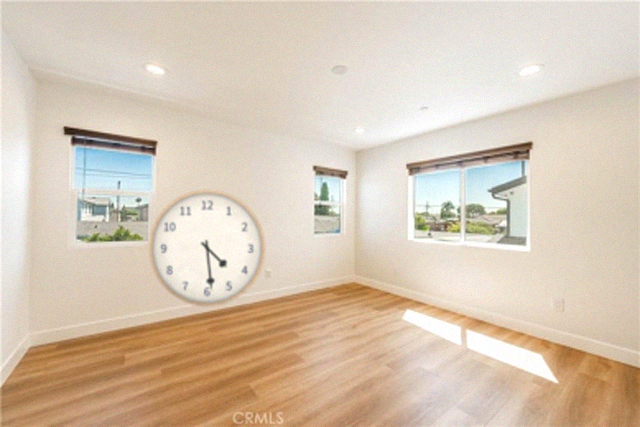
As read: 4:29
